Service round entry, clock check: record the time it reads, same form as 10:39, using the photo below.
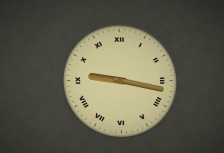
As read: 9:17
